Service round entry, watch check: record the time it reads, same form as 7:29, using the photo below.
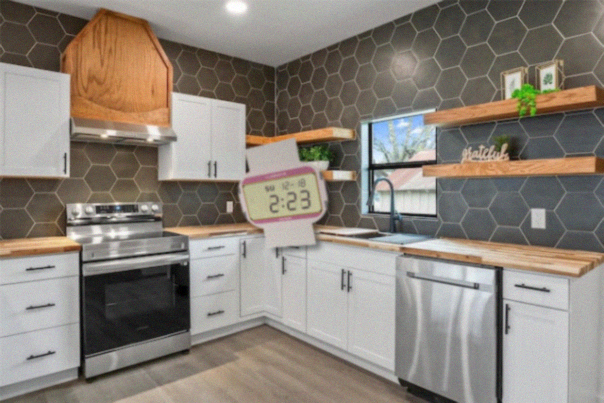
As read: 2:23
